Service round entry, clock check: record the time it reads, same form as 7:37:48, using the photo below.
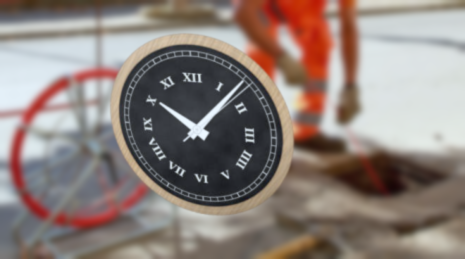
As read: 10:07:08
